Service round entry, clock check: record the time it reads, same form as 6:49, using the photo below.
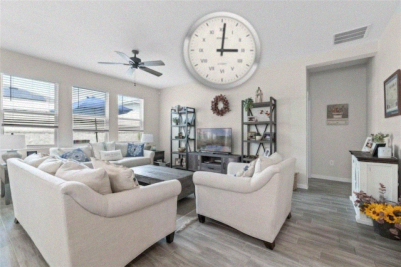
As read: 3:01
